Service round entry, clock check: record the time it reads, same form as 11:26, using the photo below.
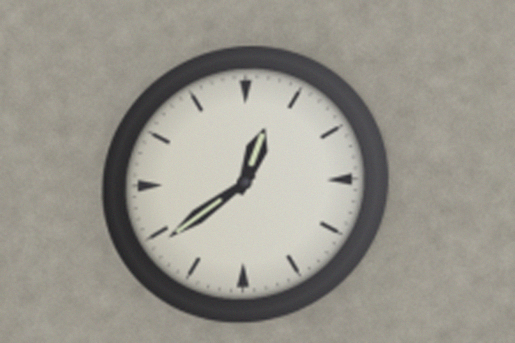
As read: 12:39
